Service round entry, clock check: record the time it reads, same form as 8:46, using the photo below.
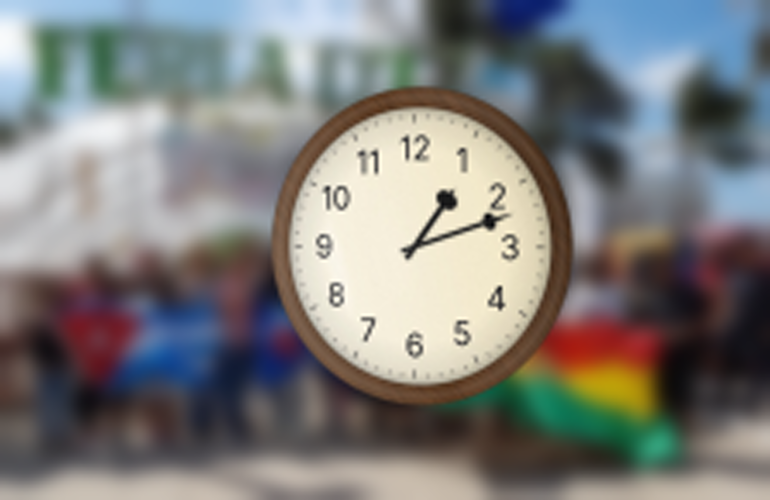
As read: 1:12
